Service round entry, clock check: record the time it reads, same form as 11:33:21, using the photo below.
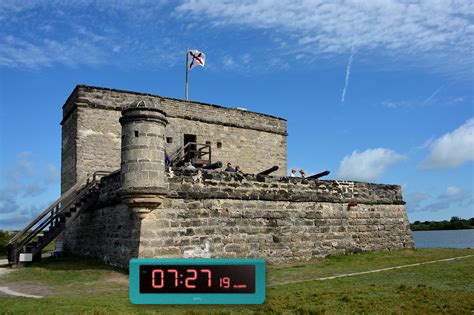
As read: 7:27:19
